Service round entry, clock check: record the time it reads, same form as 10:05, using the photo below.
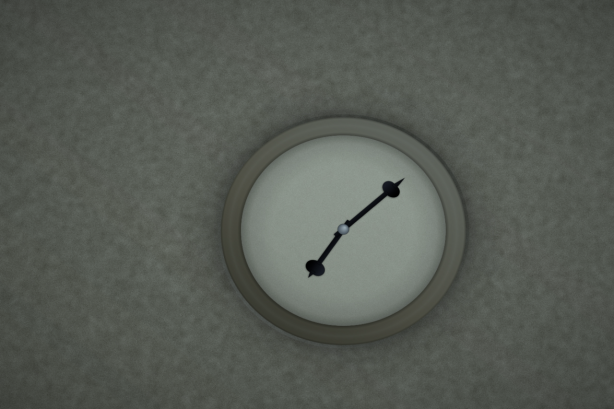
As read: 7:08
